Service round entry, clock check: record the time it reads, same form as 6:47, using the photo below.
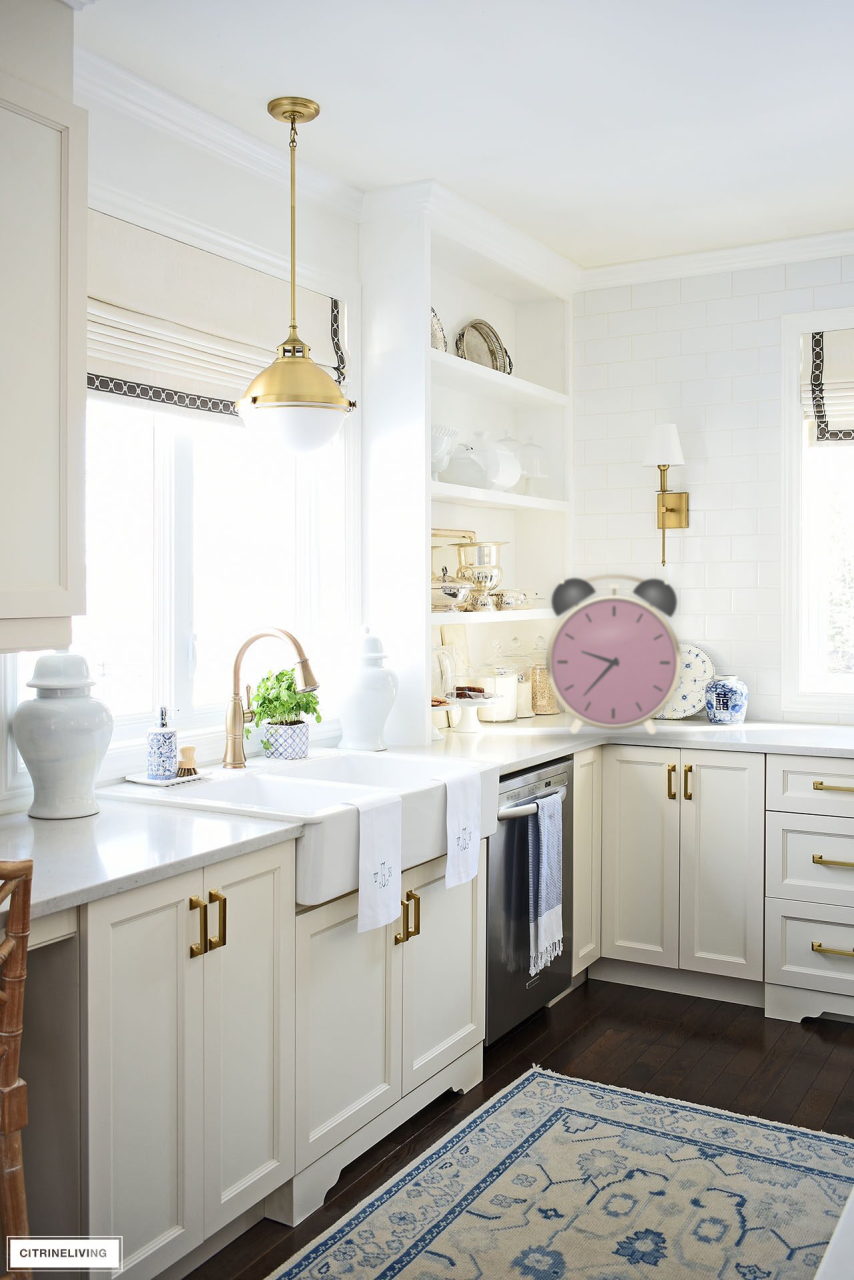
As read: 9:37
